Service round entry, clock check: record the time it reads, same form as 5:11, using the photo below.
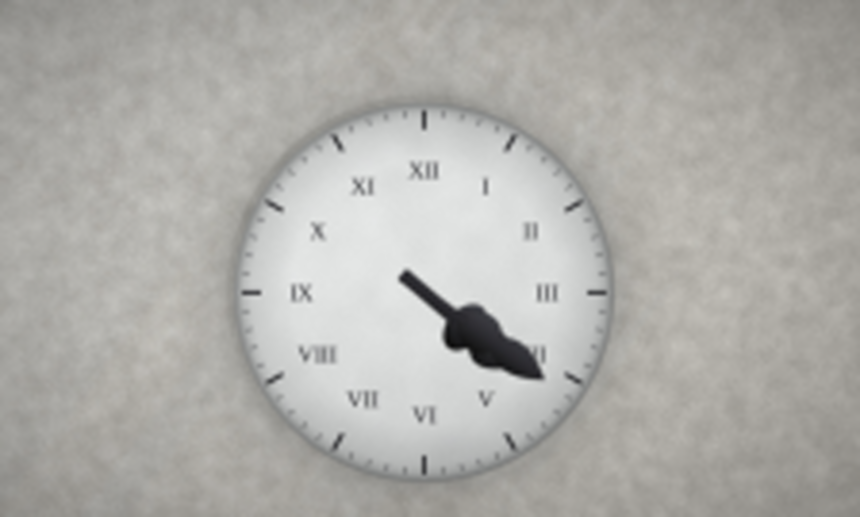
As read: 4:21
